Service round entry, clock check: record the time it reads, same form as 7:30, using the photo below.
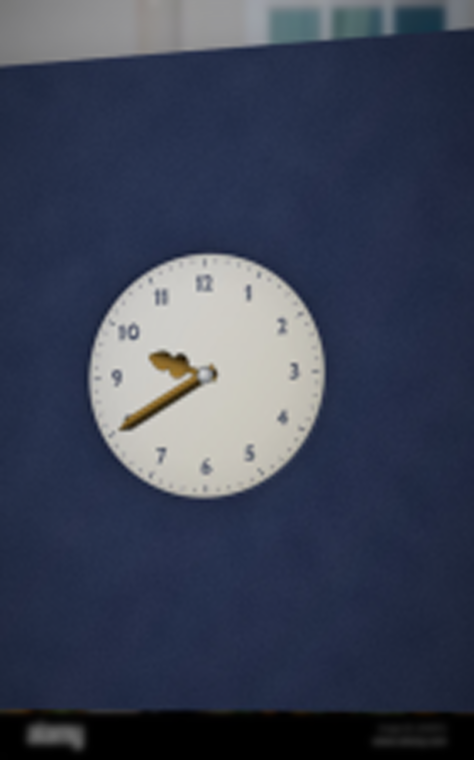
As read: 9:40
